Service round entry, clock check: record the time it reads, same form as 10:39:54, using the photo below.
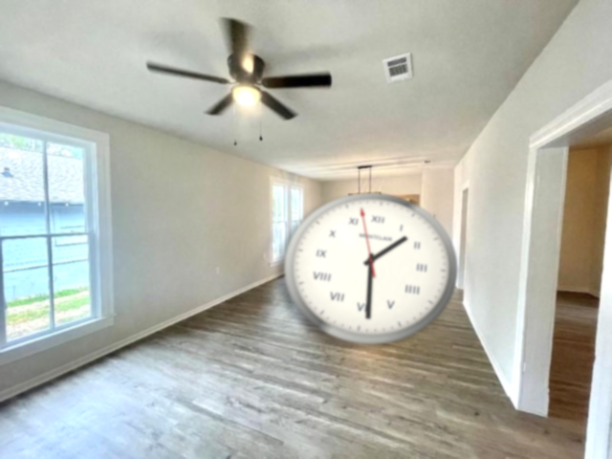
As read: 1:28:57
